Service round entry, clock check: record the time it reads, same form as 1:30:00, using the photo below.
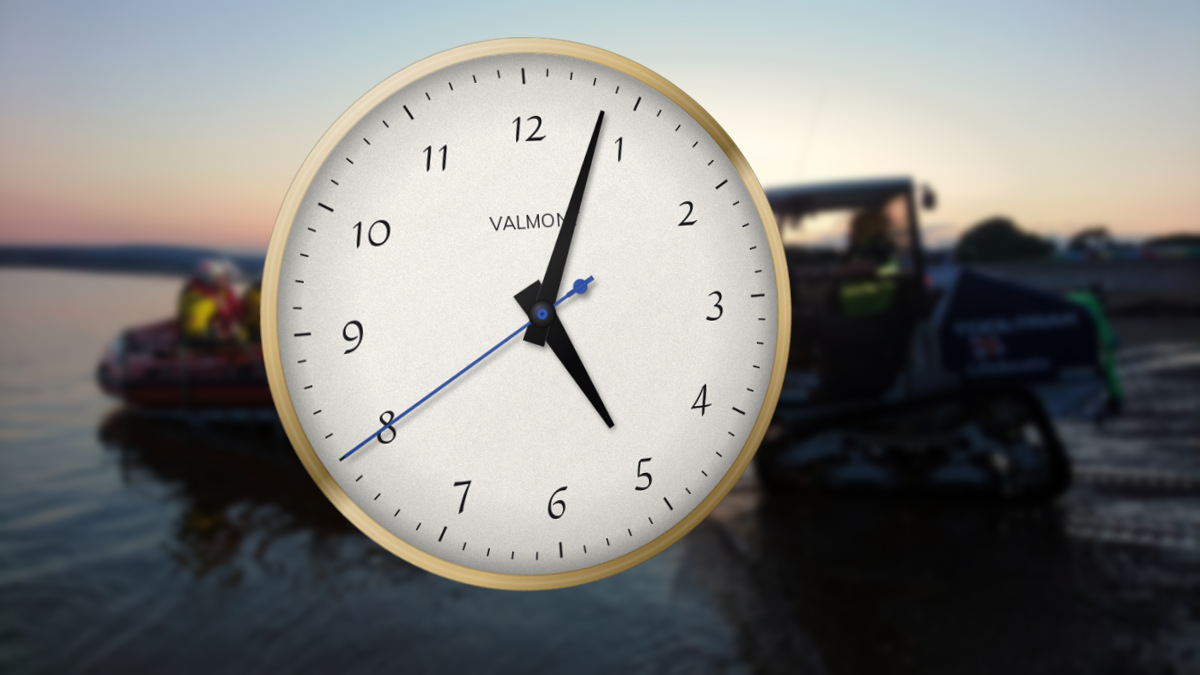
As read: 5:03:40
